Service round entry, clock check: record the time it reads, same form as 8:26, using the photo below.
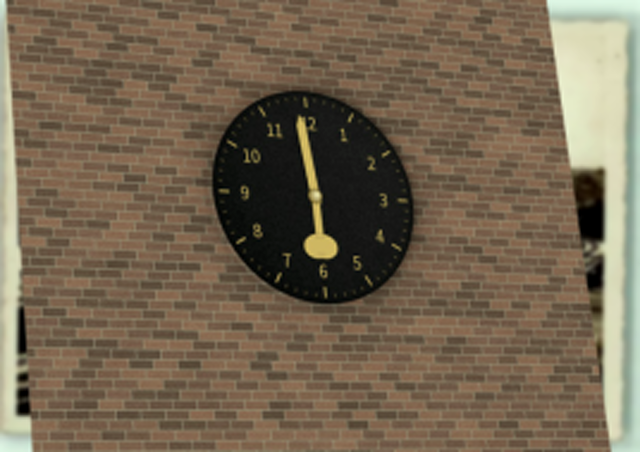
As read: 5:59
